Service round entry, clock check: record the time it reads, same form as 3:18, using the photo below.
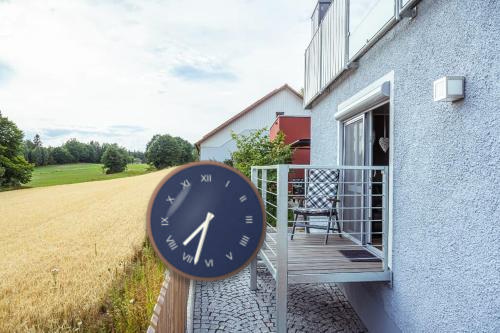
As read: 7:33
